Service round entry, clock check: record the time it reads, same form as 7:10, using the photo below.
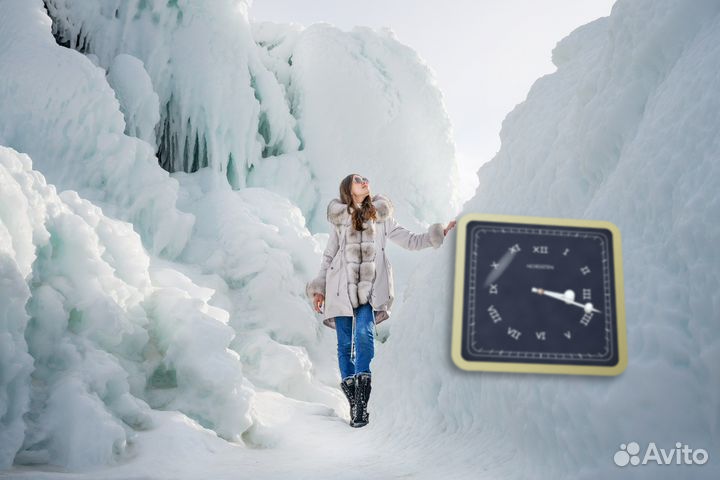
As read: 3:18
